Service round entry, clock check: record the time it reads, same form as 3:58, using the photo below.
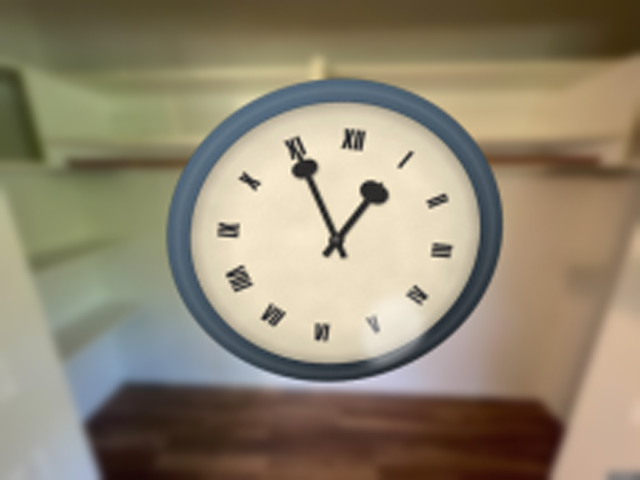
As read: 12:55
